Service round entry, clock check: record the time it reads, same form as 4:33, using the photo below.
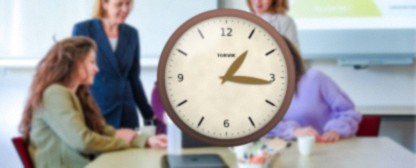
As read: 1:16
